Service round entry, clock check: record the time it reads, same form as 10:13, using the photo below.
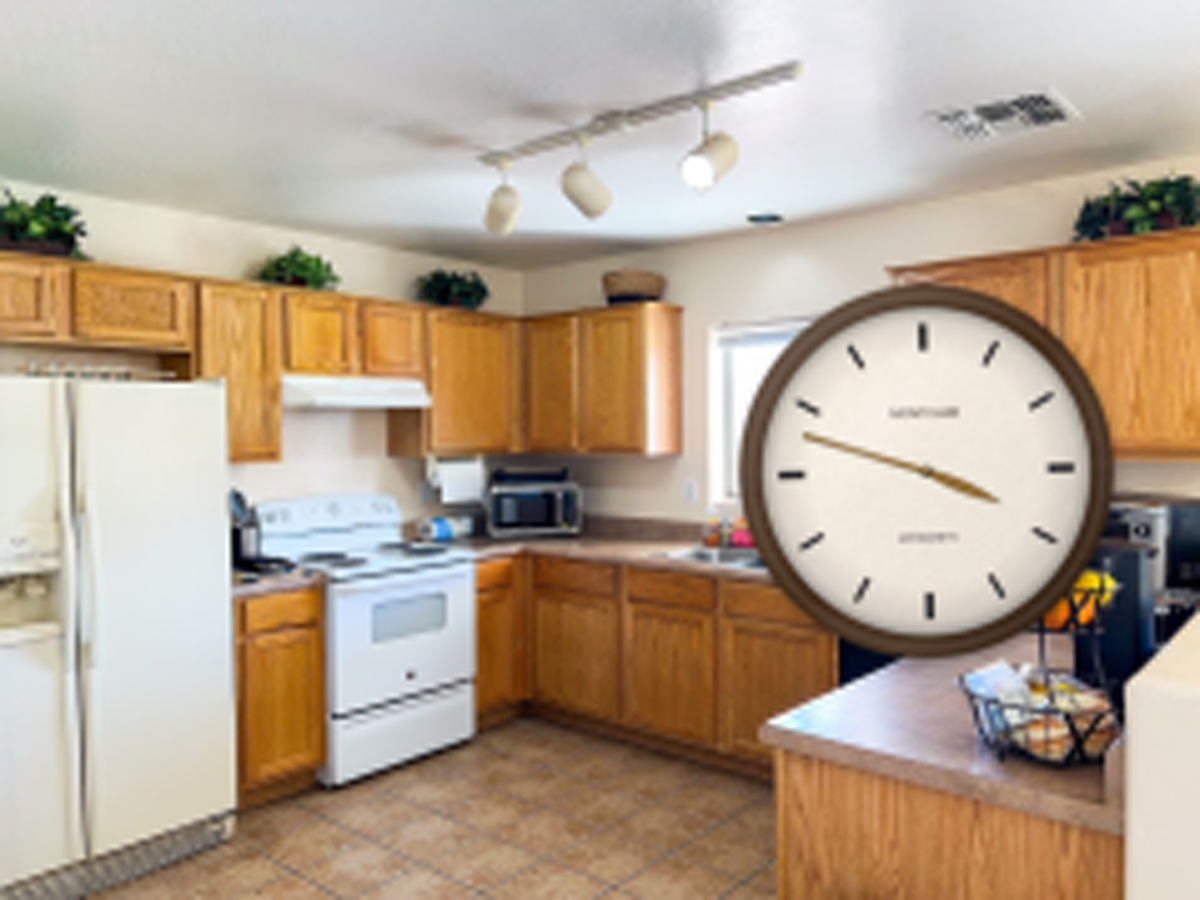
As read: 3:48
